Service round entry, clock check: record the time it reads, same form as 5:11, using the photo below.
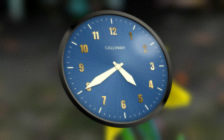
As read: 4:40
